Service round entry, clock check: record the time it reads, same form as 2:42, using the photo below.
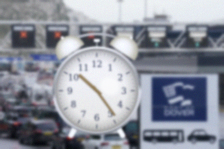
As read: 10:24
